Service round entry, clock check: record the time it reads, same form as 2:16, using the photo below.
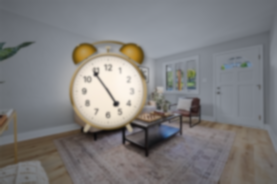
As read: 4:54
